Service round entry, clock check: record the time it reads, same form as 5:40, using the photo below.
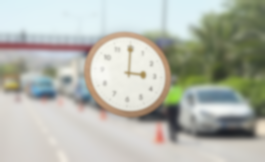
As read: 3:00
